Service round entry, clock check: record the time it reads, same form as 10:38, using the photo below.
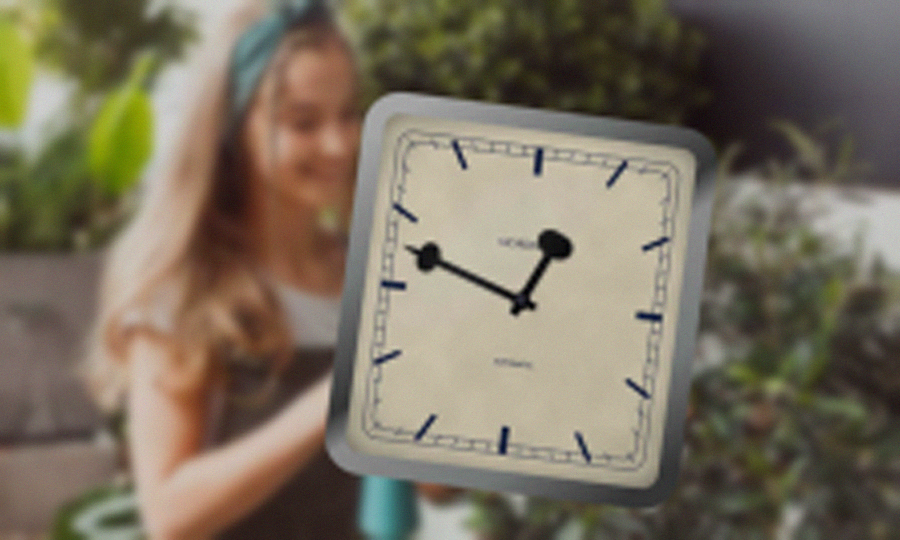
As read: 12:48
